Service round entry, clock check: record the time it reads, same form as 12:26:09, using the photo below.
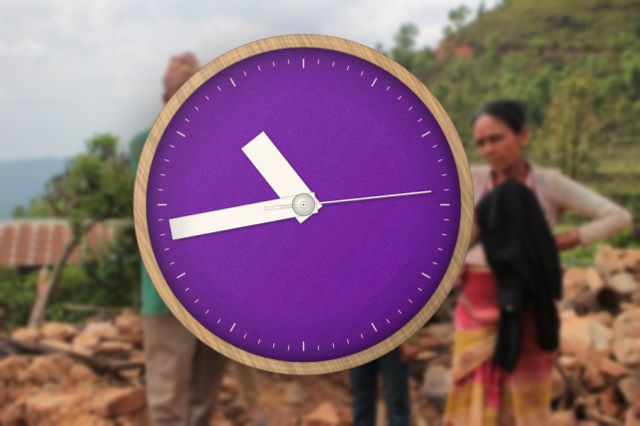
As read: 10:43:14
